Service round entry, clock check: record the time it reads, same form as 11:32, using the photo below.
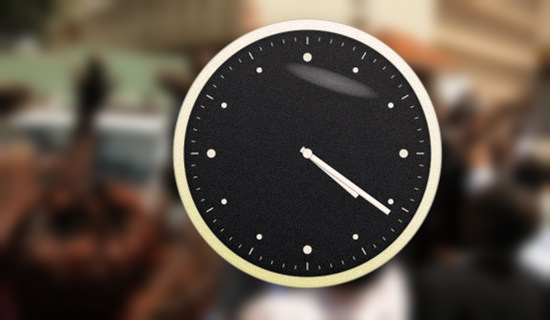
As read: 4:21
